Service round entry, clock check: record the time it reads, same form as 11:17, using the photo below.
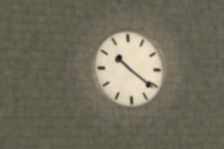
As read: 10:21
